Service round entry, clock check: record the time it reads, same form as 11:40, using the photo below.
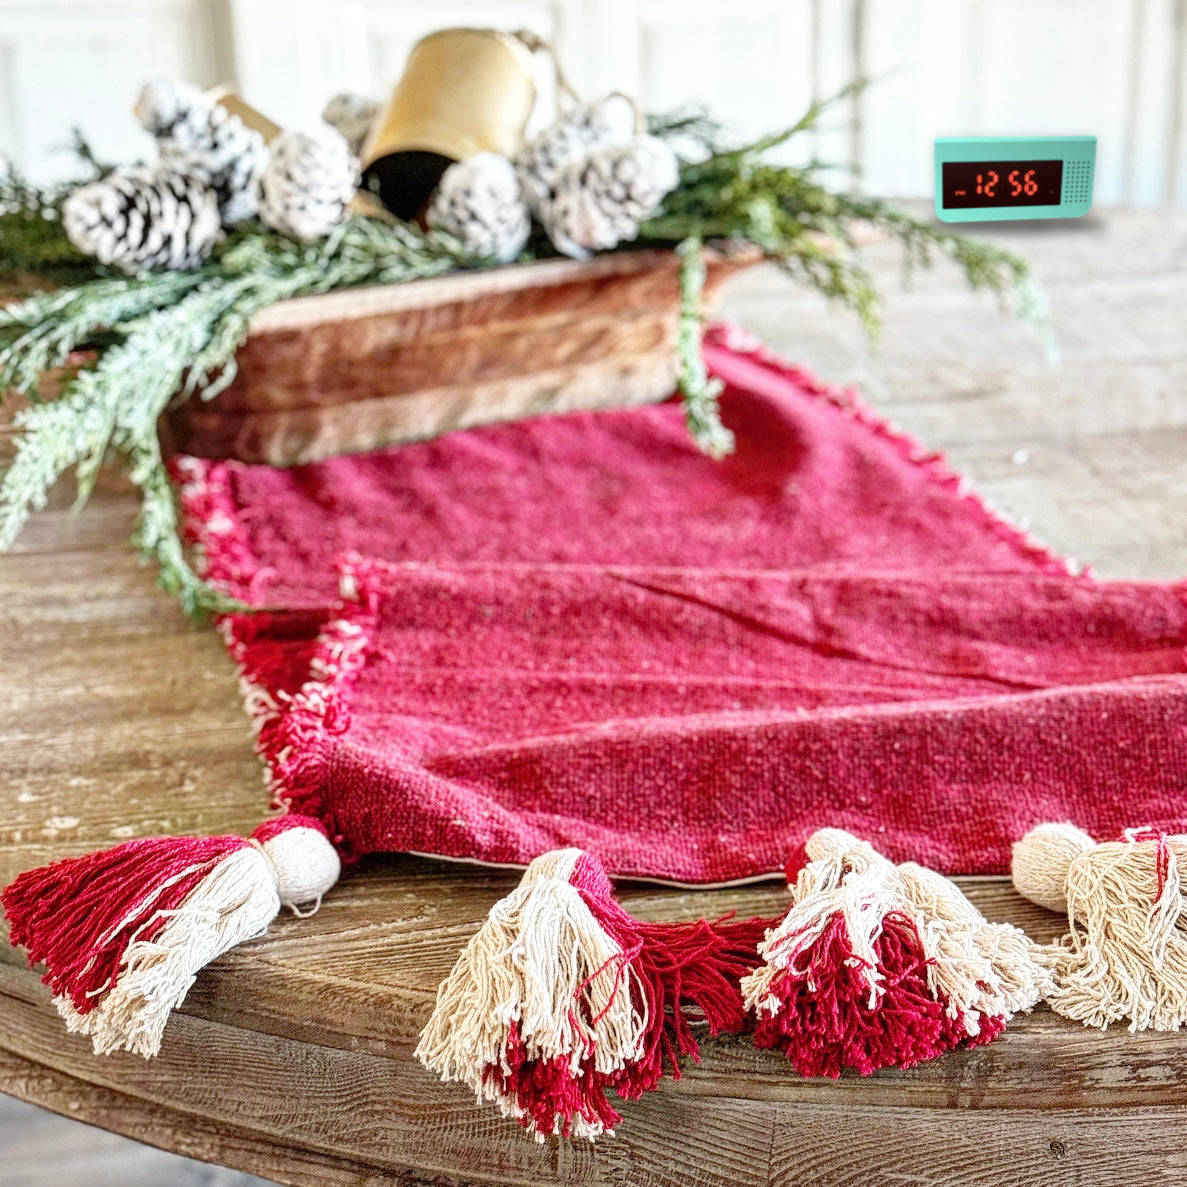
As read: 12:56
